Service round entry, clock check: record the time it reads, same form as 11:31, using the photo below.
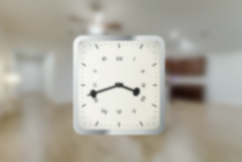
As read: 3:42
